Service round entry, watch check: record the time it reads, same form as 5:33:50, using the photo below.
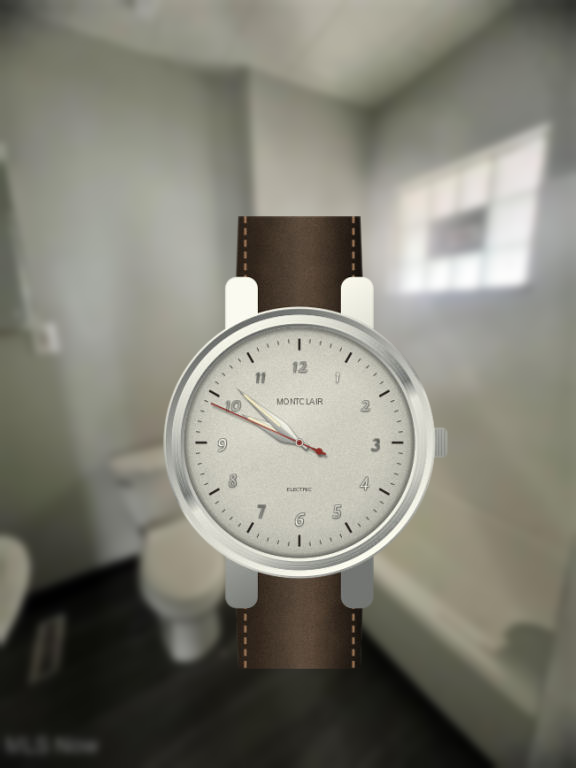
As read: 9:51:49
